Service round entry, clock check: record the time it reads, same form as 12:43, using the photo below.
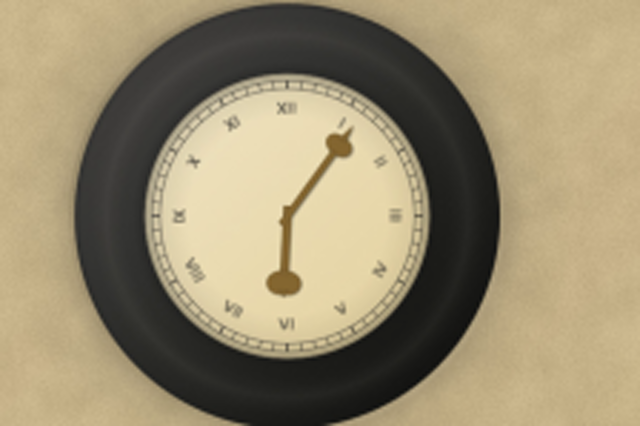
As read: 6:06
